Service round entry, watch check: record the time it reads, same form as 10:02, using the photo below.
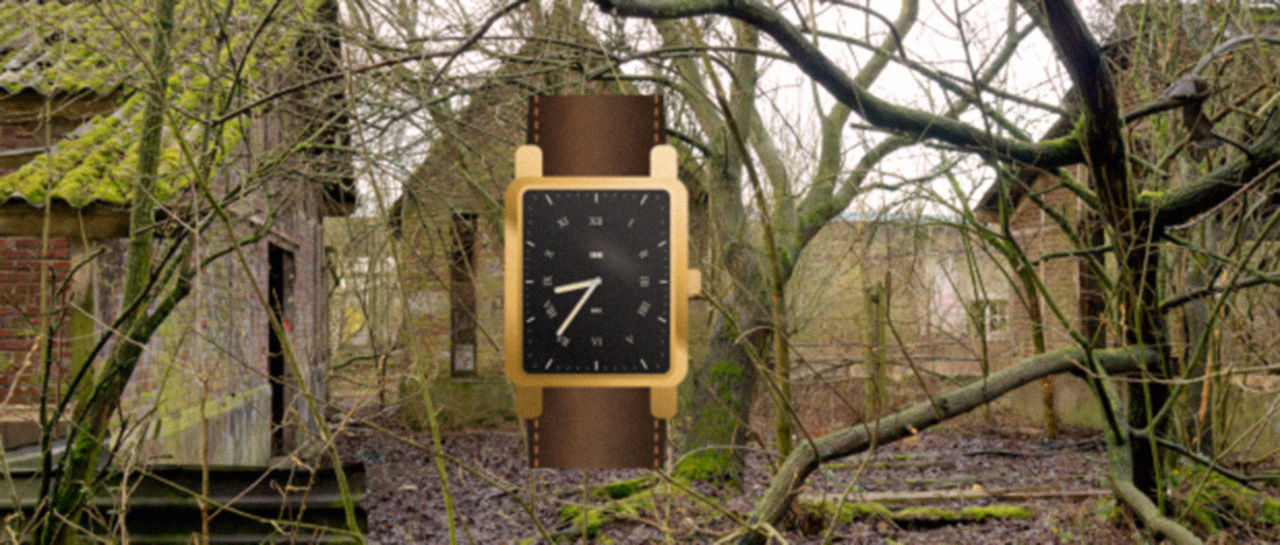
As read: 8:36
